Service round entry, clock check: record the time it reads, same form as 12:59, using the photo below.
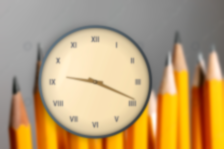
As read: 9:19
